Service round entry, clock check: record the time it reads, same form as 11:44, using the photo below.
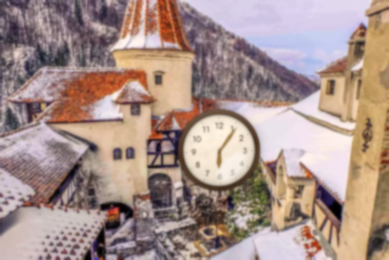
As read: 6:06
